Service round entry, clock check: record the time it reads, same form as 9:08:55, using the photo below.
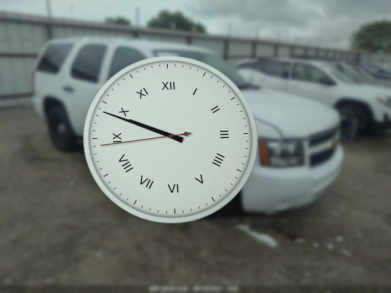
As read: 9:48:44
